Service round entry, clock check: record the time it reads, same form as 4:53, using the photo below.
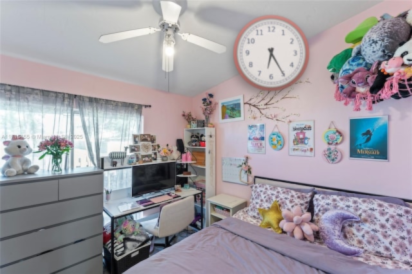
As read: 6:25
